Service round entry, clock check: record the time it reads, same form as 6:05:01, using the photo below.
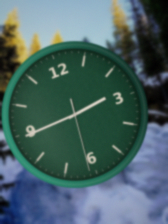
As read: 2:44:31
